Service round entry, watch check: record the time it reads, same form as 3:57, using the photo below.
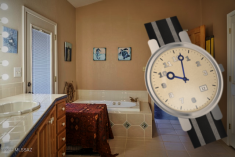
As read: 10:02
